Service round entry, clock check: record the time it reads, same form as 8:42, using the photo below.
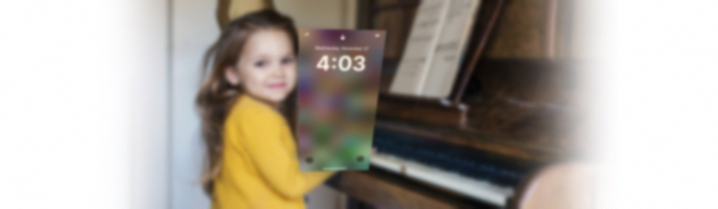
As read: 4:03
